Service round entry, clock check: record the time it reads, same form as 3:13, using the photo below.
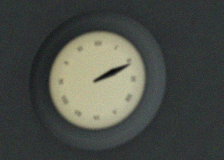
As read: 2:11
